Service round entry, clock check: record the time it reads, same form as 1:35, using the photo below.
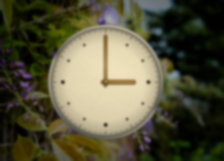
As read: 3:00
